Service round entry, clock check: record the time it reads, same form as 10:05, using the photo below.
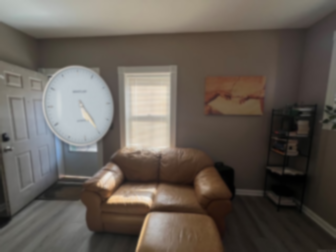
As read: 5:25
